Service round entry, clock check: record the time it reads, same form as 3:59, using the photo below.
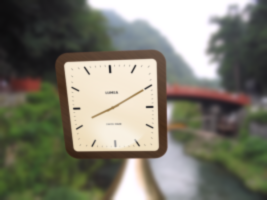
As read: 8:10
